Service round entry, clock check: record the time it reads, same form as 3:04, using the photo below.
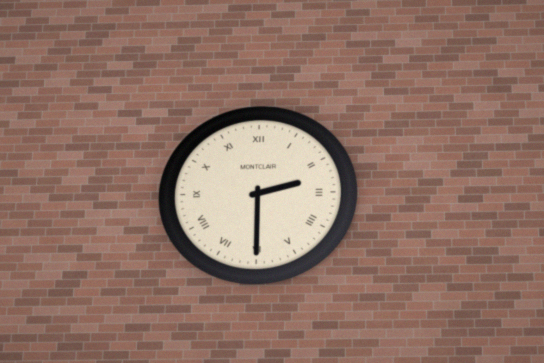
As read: 2:30
